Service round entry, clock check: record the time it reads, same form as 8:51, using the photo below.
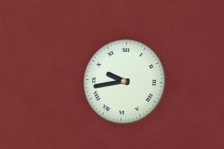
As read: 9:43
